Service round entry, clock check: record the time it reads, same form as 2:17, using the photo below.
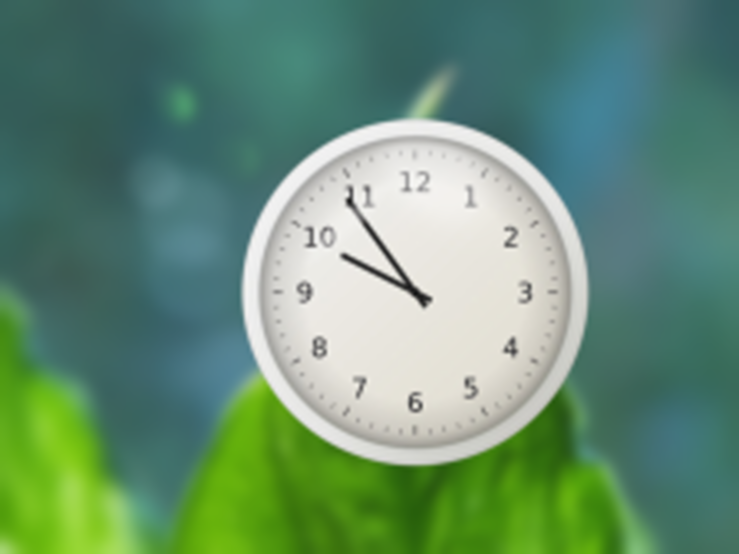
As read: 9:54
